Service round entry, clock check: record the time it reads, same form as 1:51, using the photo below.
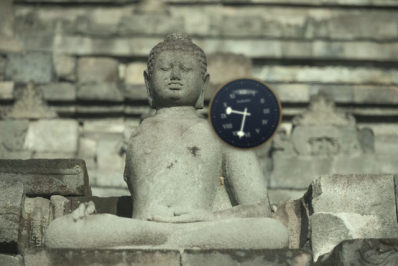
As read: 9:33
